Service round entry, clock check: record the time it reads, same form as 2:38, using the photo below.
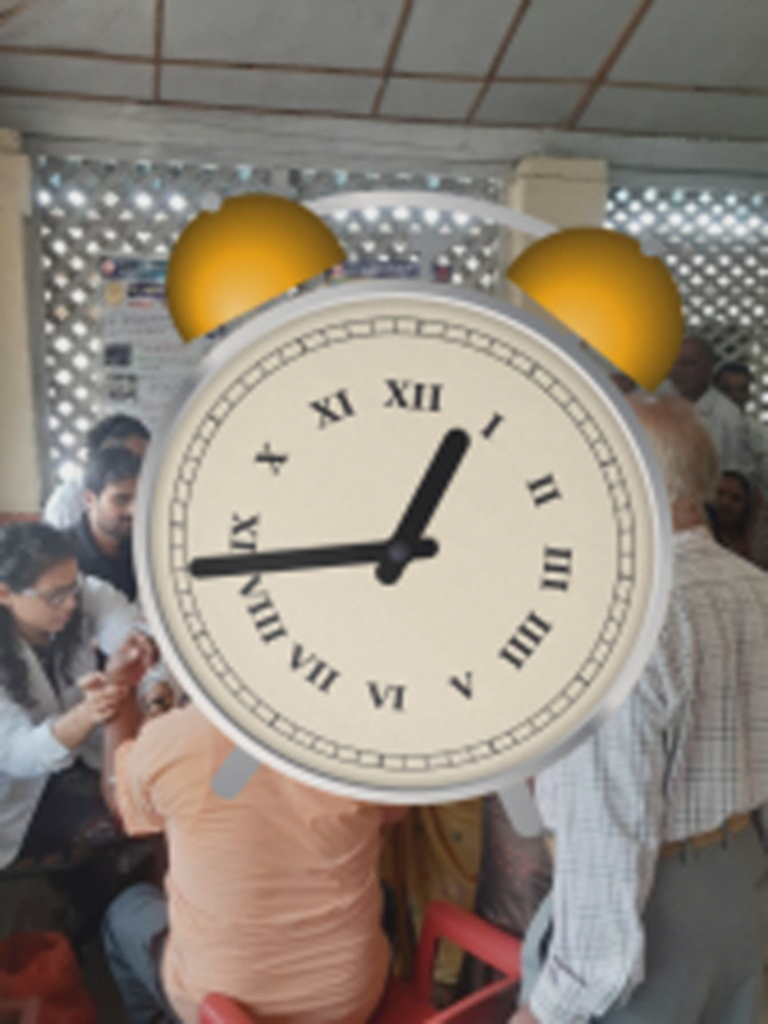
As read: 12:43
